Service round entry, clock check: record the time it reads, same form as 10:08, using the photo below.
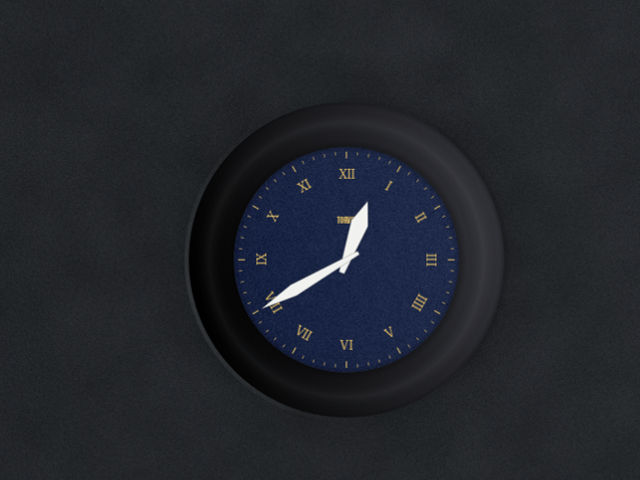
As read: 12:40
